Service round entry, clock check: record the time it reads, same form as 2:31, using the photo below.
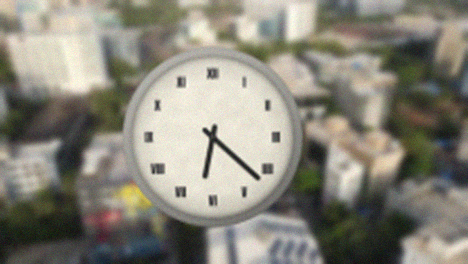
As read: 6:22
